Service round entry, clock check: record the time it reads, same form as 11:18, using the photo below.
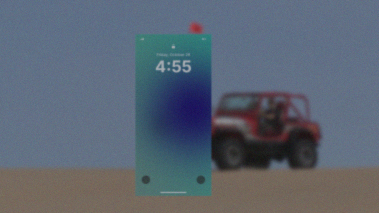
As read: 4:55
